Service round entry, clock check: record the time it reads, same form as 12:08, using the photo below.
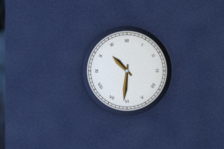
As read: 10:31
